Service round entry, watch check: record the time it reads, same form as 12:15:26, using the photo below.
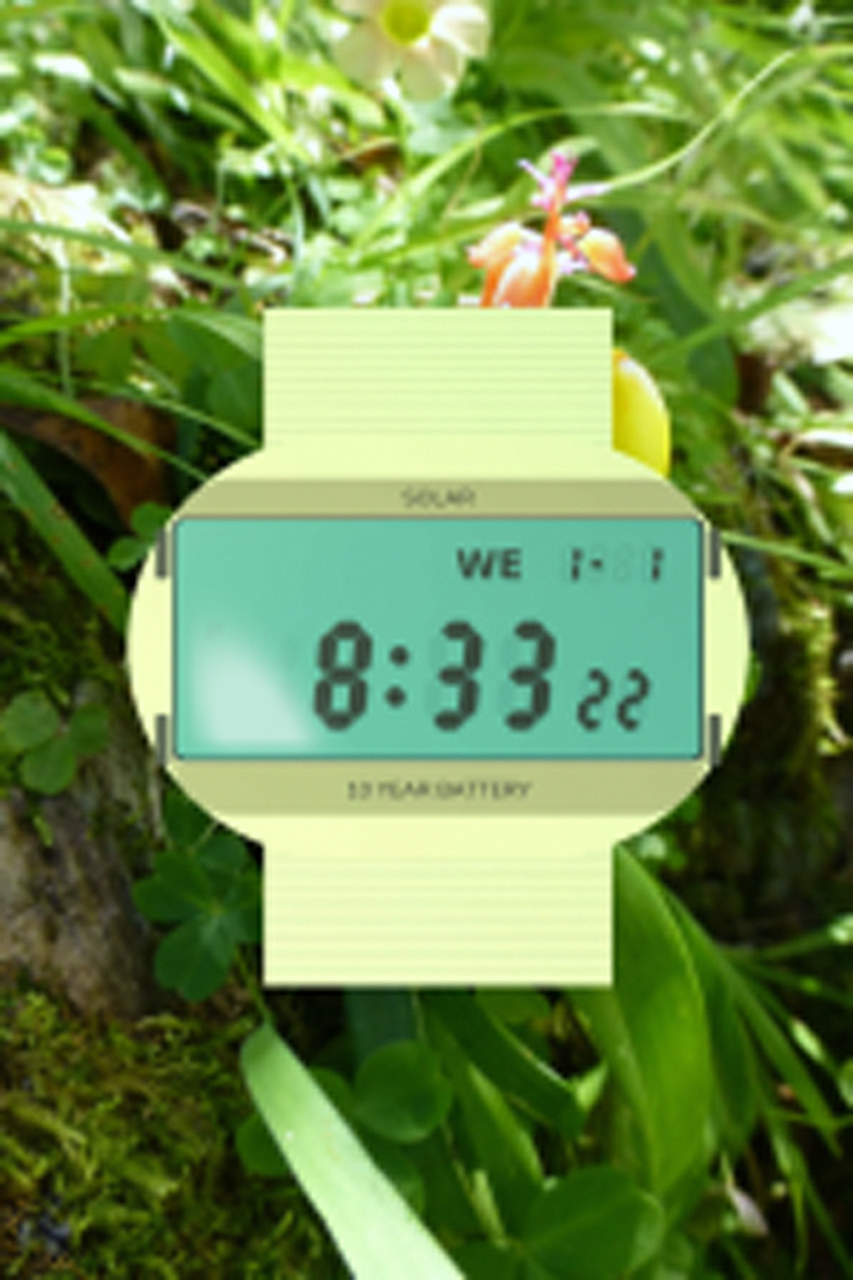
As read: 8:33:22
